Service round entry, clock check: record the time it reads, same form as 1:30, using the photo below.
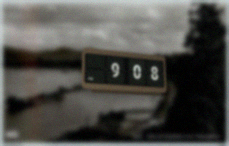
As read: 9:08
